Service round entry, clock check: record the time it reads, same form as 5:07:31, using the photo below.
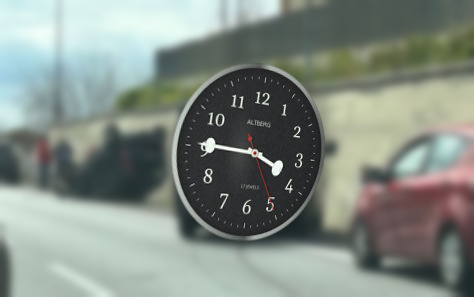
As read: 3:45:25
